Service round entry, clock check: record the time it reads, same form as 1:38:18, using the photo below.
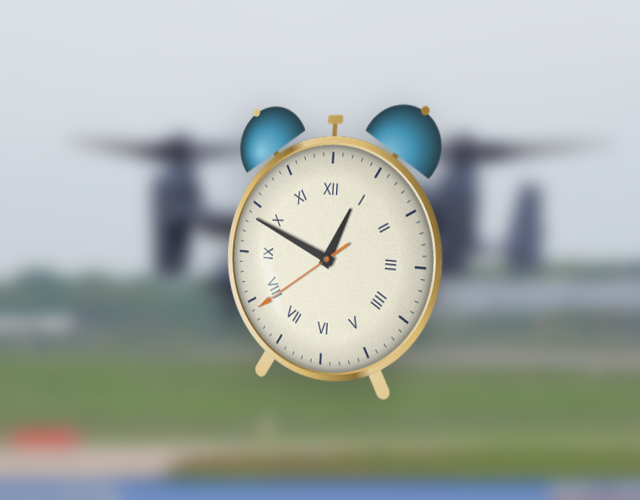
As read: 12:48:39
